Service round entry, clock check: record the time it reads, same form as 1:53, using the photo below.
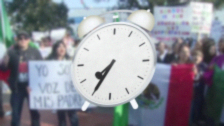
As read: 7:35
